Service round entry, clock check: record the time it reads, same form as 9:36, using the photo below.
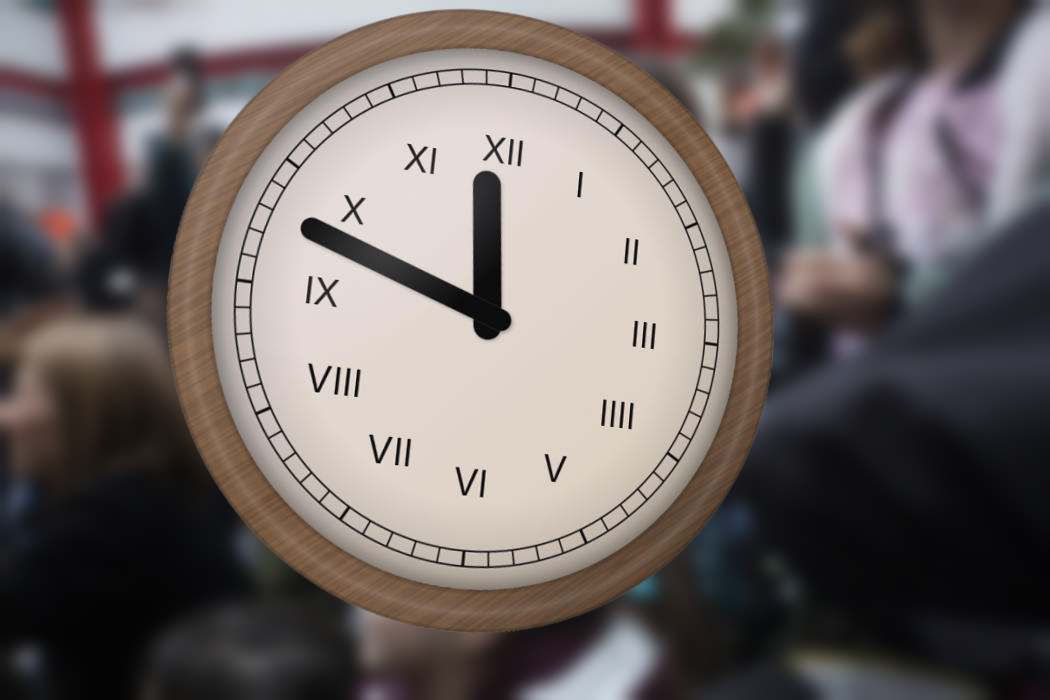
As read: 11:48
